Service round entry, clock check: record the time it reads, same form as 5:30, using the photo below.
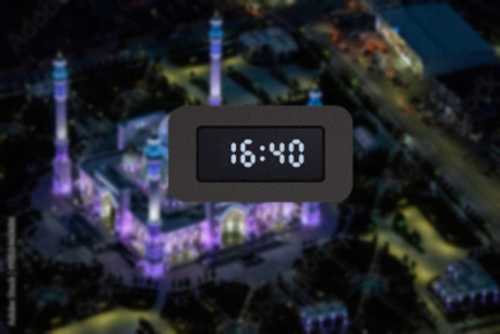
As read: 16:40
